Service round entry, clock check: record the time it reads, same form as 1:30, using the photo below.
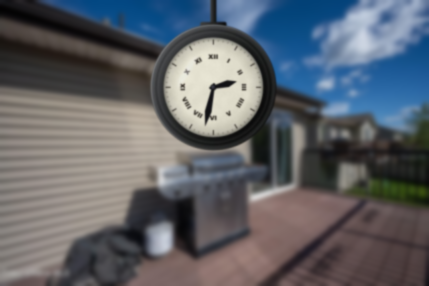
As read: 2:32
